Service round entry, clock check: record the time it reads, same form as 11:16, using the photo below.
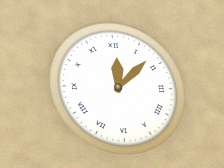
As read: 12:08
